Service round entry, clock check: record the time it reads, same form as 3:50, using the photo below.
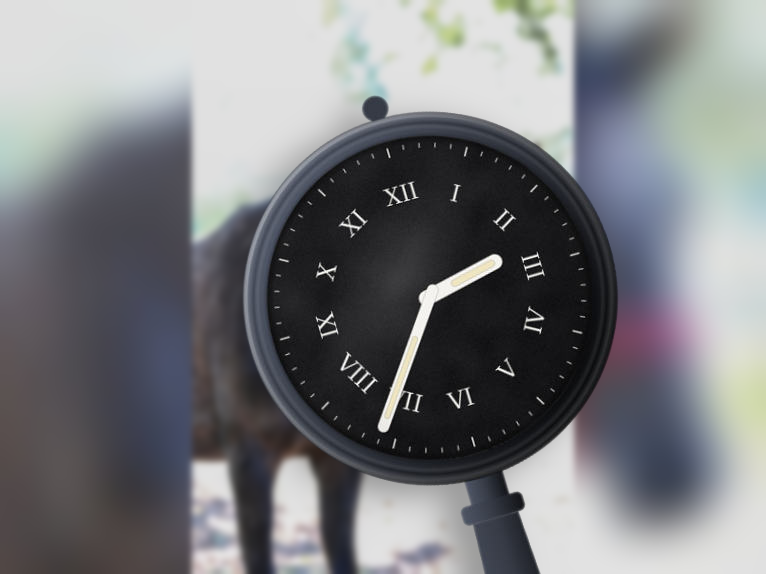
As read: 2:36
